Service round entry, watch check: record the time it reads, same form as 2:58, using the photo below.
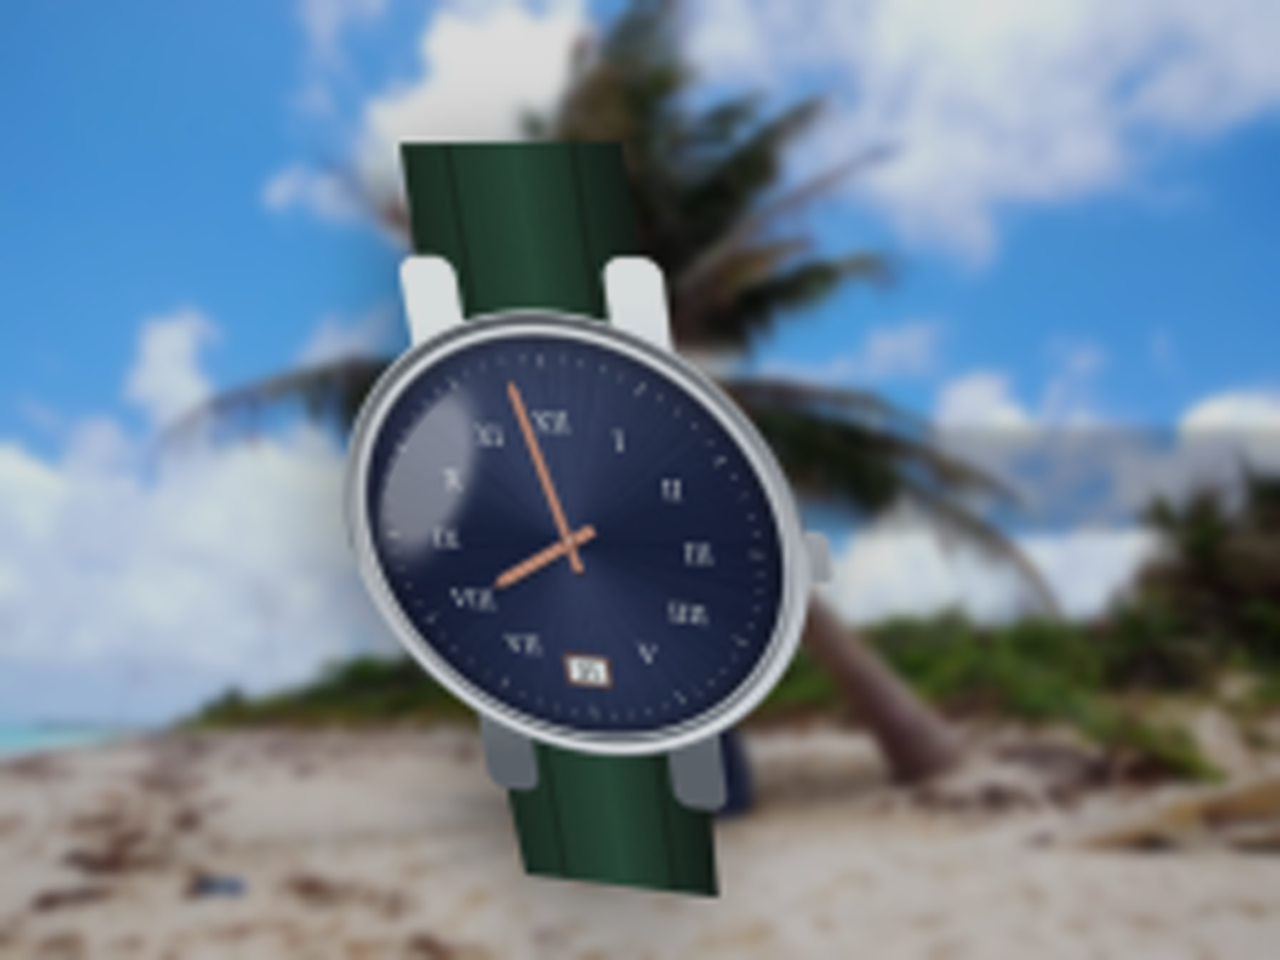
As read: 7:58
